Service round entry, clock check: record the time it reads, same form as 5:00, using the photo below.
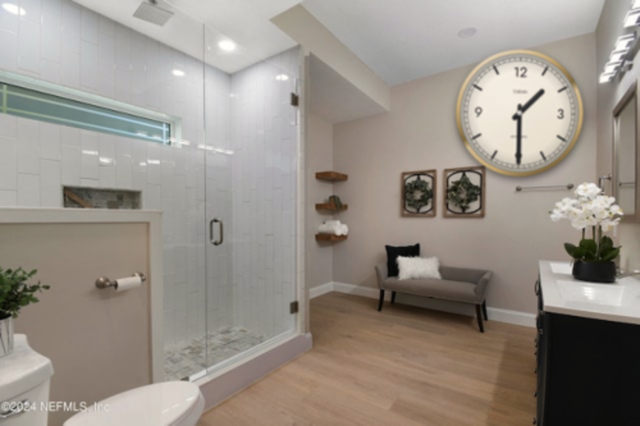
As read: 1:30
